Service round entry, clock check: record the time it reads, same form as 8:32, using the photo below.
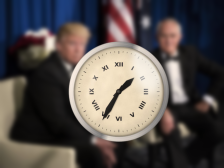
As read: 1:35
